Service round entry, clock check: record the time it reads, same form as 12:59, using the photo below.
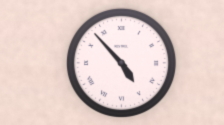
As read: 4:53
